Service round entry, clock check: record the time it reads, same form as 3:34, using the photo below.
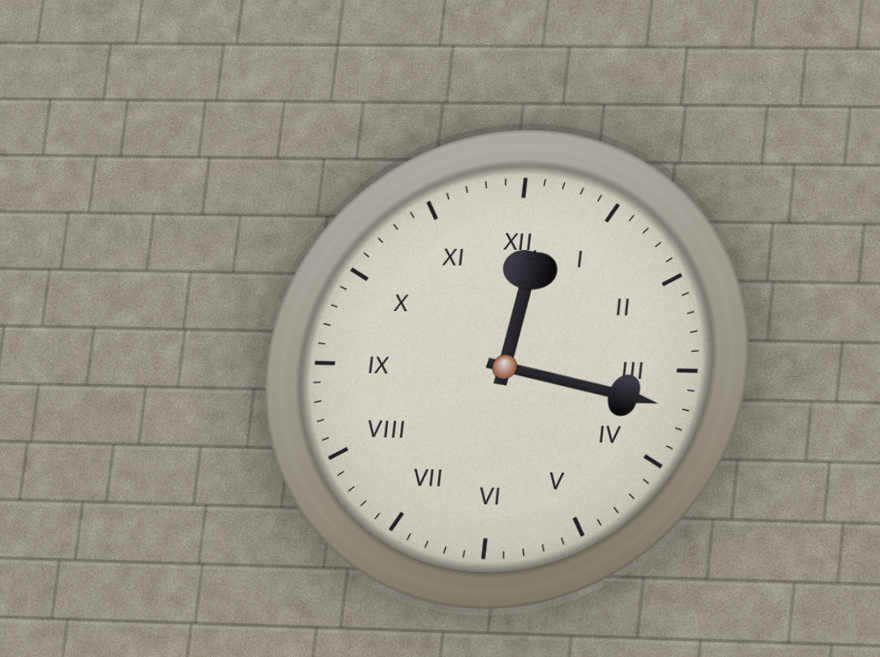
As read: 12:17
